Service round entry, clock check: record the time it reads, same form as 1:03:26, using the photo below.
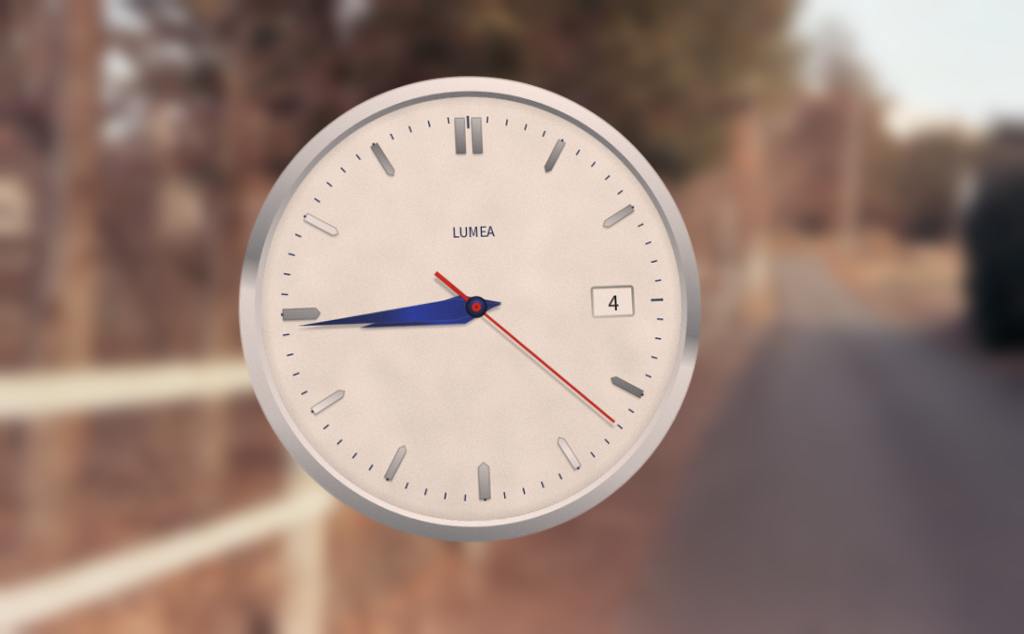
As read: 8:44:22
